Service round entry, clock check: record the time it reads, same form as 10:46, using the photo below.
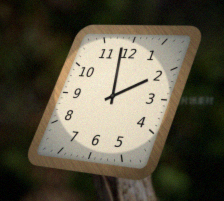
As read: 1:58
